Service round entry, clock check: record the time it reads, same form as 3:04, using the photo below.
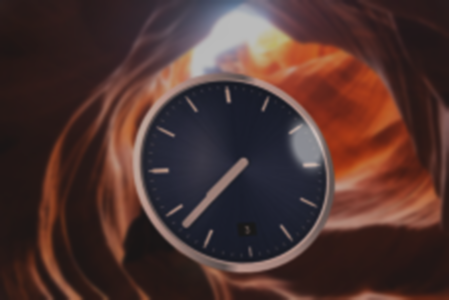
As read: 7:38
